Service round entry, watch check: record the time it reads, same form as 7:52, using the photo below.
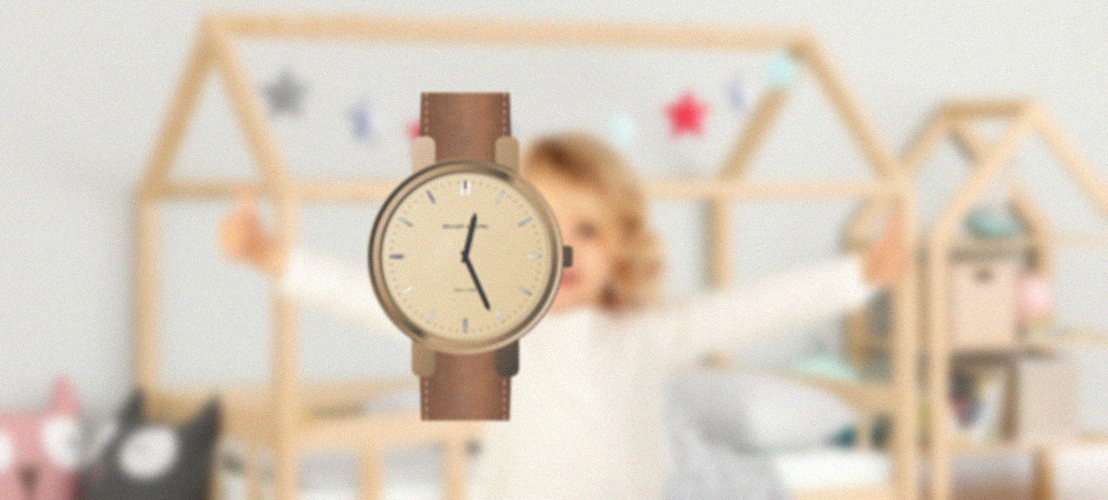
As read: 12:26
